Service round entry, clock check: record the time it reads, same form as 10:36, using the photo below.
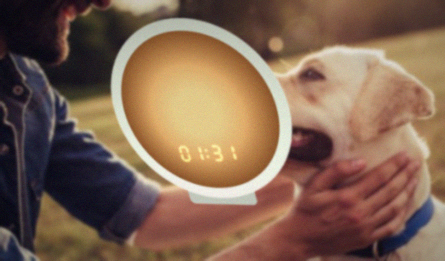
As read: 1:31
